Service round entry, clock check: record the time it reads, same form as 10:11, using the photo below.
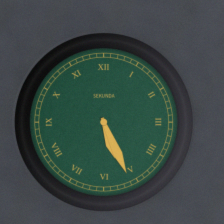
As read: 5:26
